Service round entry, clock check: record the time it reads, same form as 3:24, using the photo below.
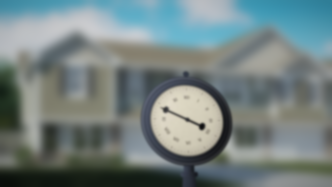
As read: 3:49
